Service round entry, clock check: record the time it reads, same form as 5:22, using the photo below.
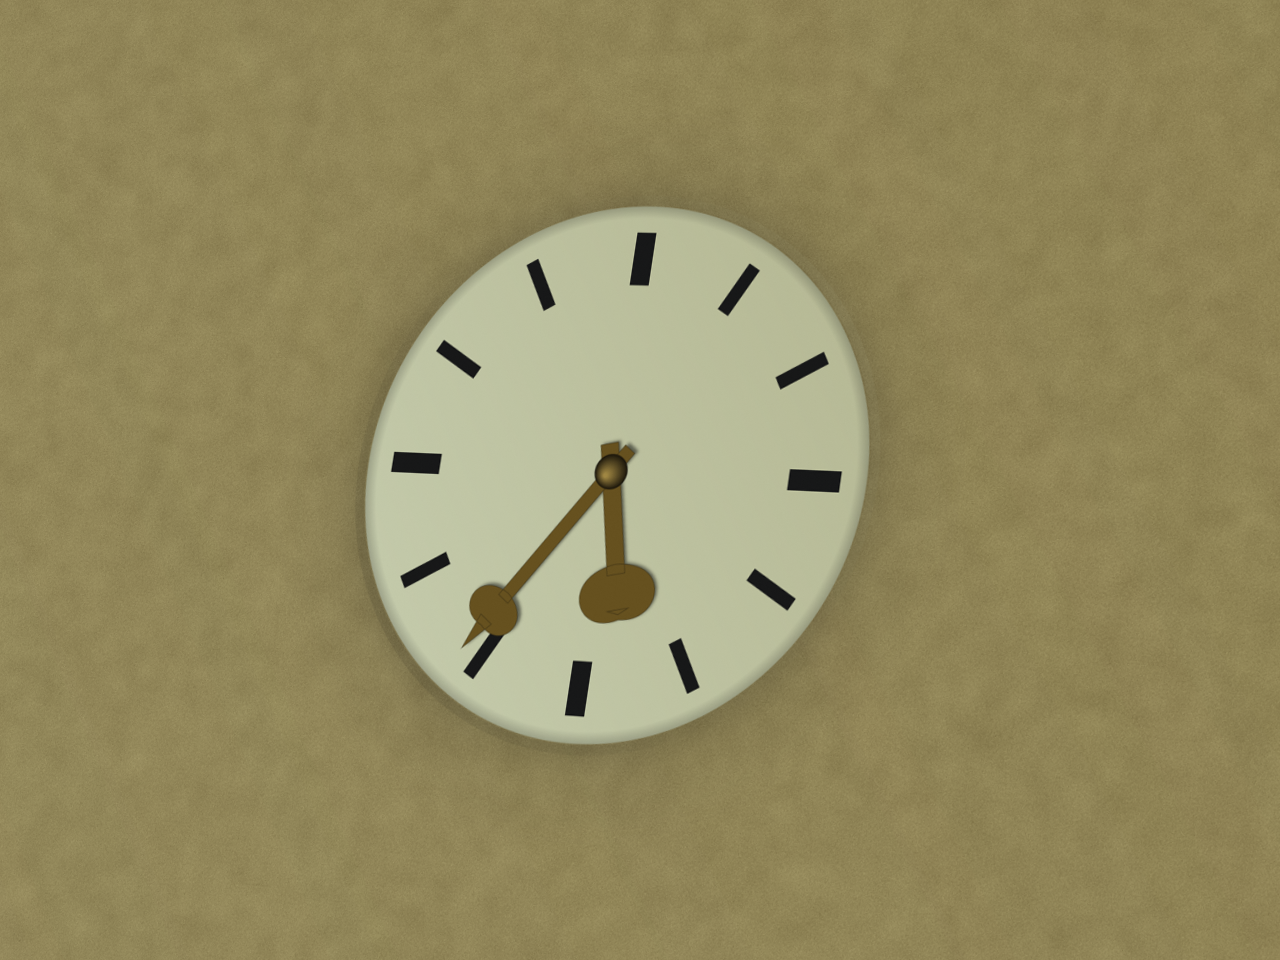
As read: 5:36
